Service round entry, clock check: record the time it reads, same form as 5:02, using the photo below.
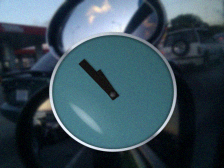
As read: 10:53
